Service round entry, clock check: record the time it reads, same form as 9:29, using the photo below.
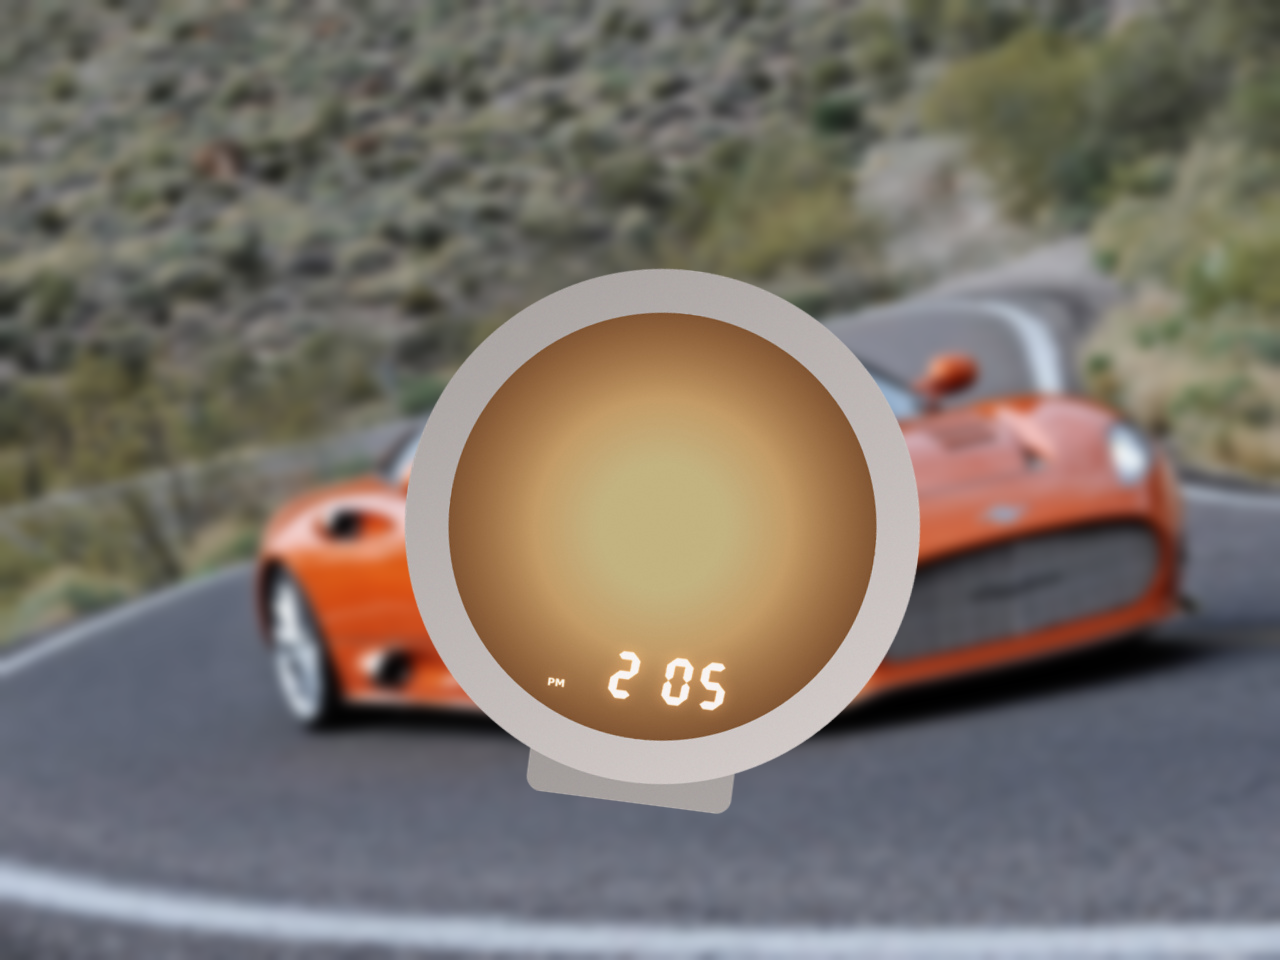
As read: 2:05
